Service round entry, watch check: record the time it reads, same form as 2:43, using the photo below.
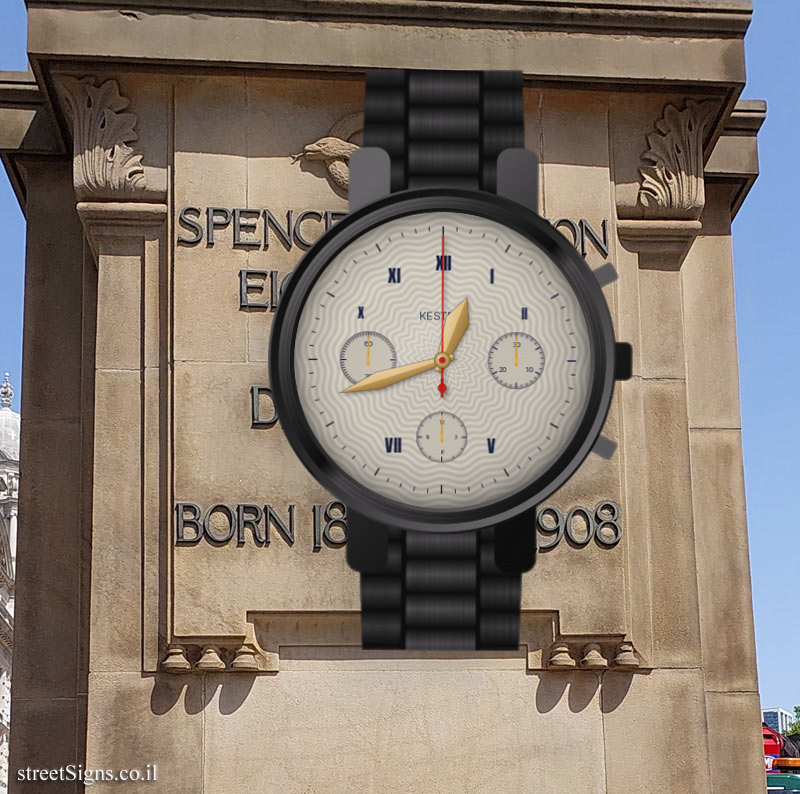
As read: 12:42
